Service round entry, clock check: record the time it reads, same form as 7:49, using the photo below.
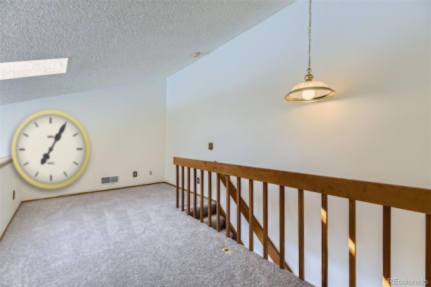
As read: 7:05
